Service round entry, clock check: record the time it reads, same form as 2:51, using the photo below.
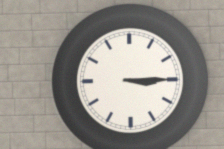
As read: 3:15
